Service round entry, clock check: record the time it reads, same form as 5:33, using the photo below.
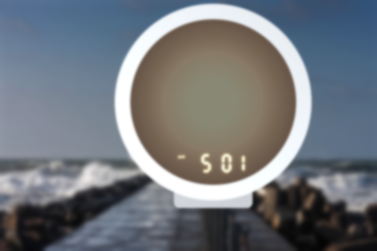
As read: 5:01
